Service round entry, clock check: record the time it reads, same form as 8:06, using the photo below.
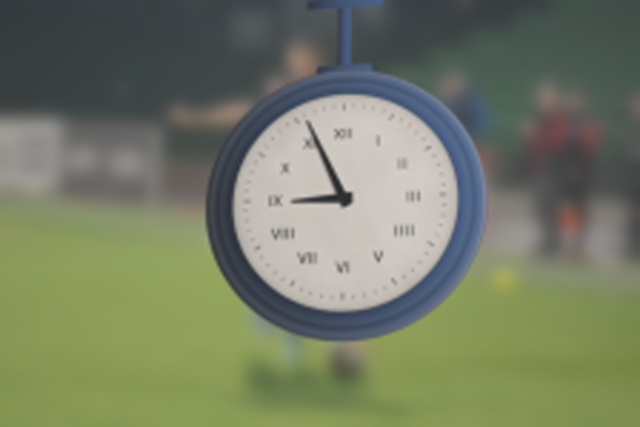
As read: 8:56
